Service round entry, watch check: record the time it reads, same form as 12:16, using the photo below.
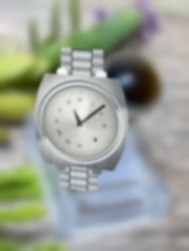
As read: 11:08
